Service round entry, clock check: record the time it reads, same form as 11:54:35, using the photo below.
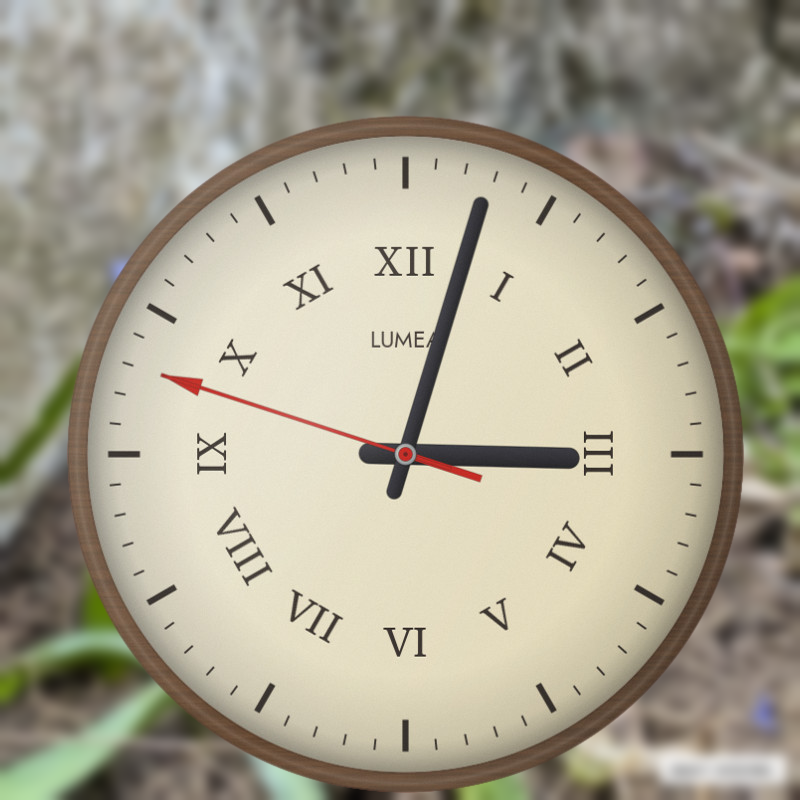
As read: 3:02:48
